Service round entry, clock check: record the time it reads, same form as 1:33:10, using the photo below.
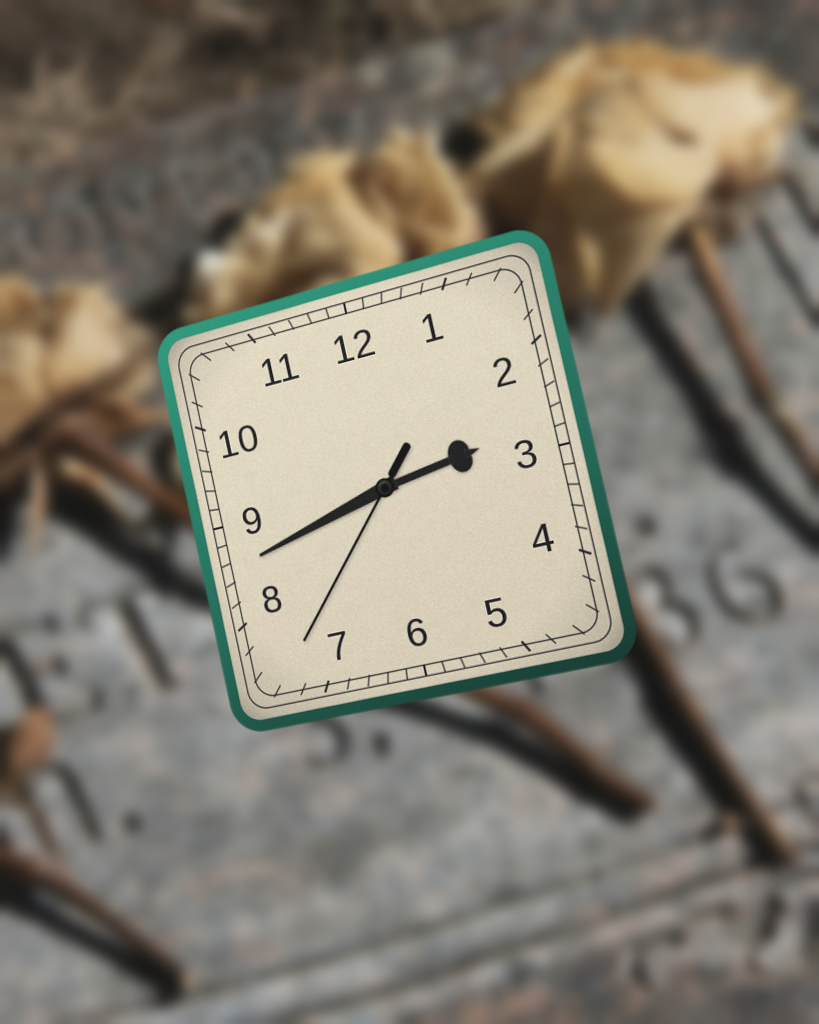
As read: 2:42:37
